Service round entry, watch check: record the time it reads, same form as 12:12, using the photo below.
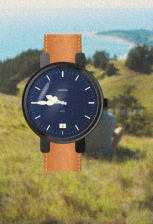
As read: 9:45
